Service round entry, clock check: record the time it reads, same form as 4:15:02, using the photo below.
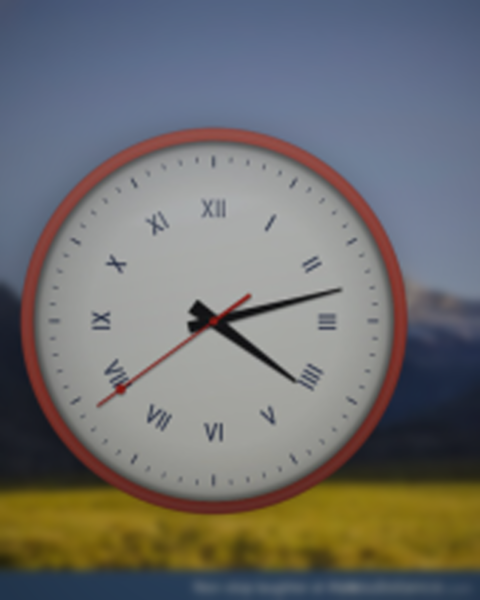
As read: 4:12:39
